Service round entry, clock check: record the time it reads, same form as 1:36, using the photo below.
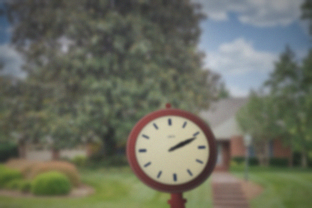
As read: 2:11
